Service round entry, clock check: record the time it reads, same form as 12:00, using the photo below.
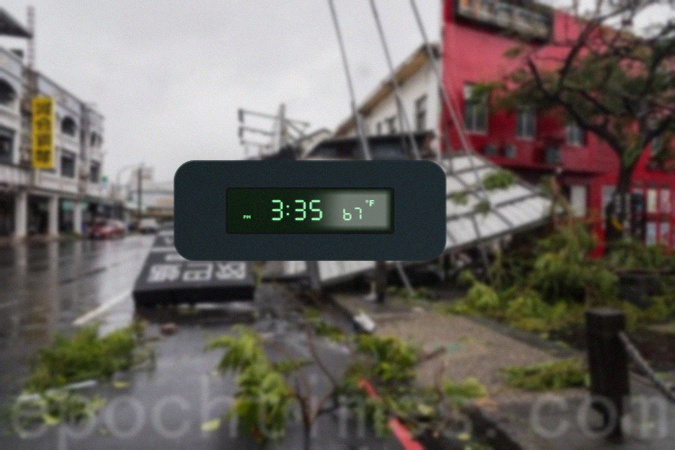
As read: 3:35
